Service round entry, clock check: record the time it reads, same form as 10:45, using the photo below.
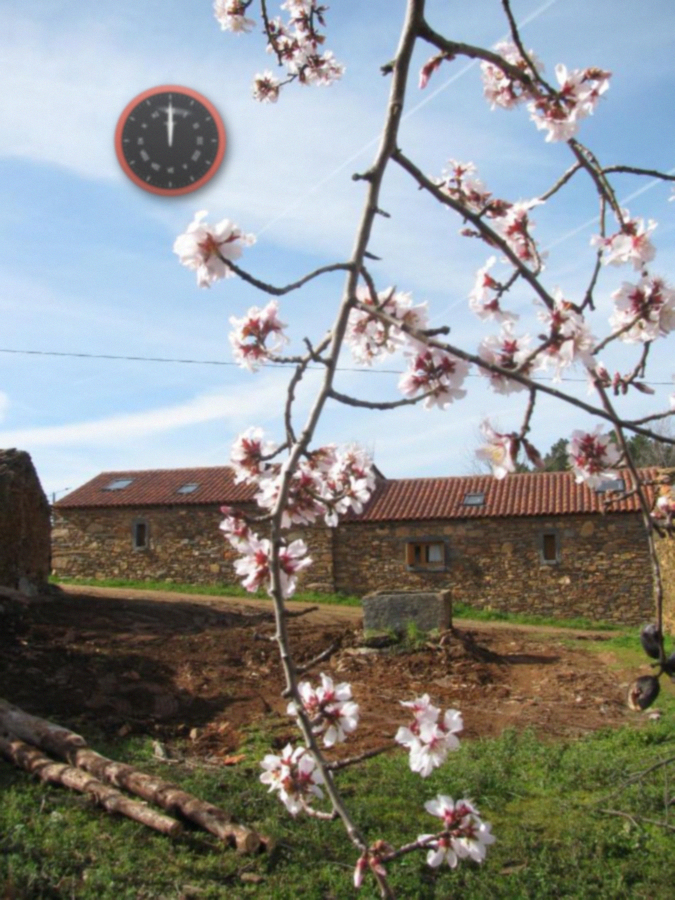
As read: 12:00
